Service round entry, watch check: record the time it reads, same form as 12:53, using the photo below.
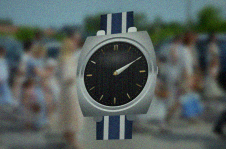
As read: 2:10
